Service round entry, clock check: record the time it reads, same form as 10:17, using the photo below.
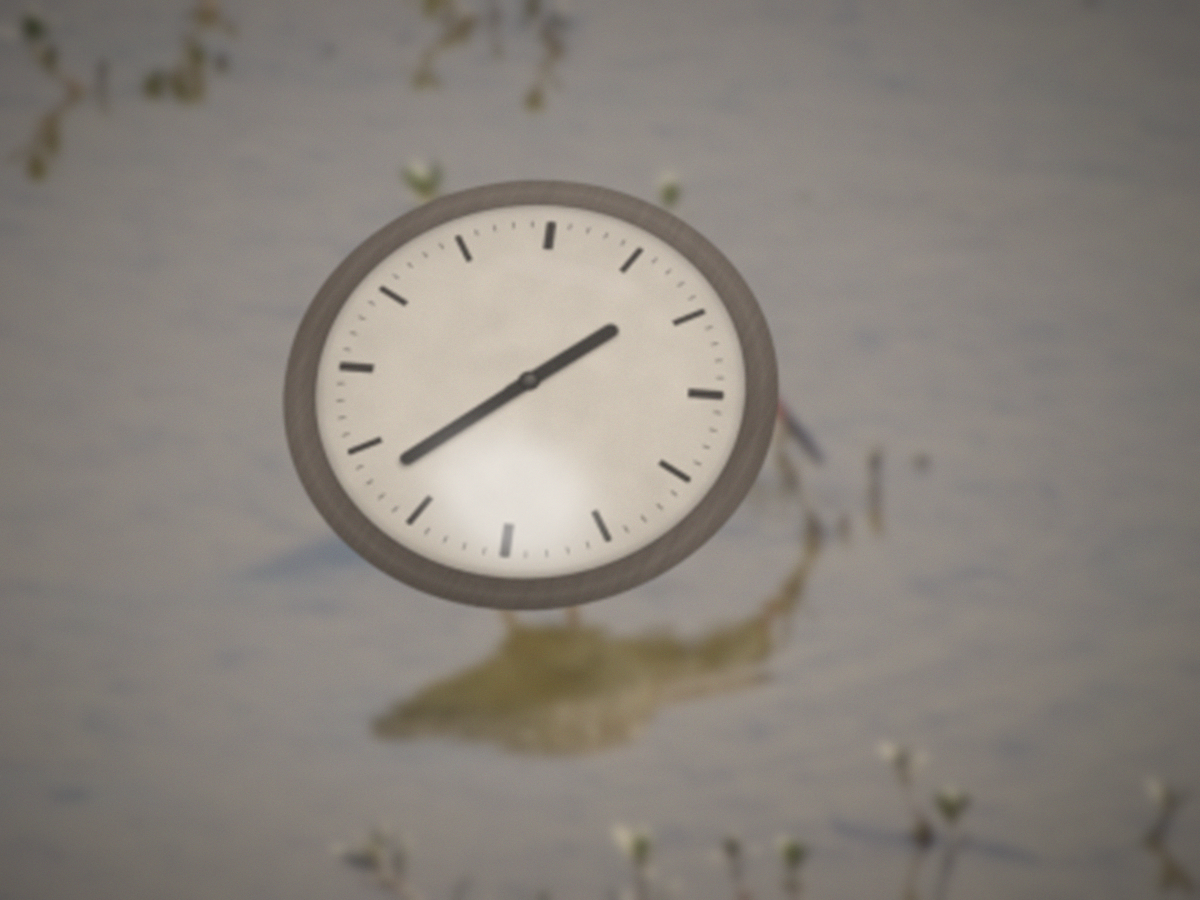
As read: 1:38
